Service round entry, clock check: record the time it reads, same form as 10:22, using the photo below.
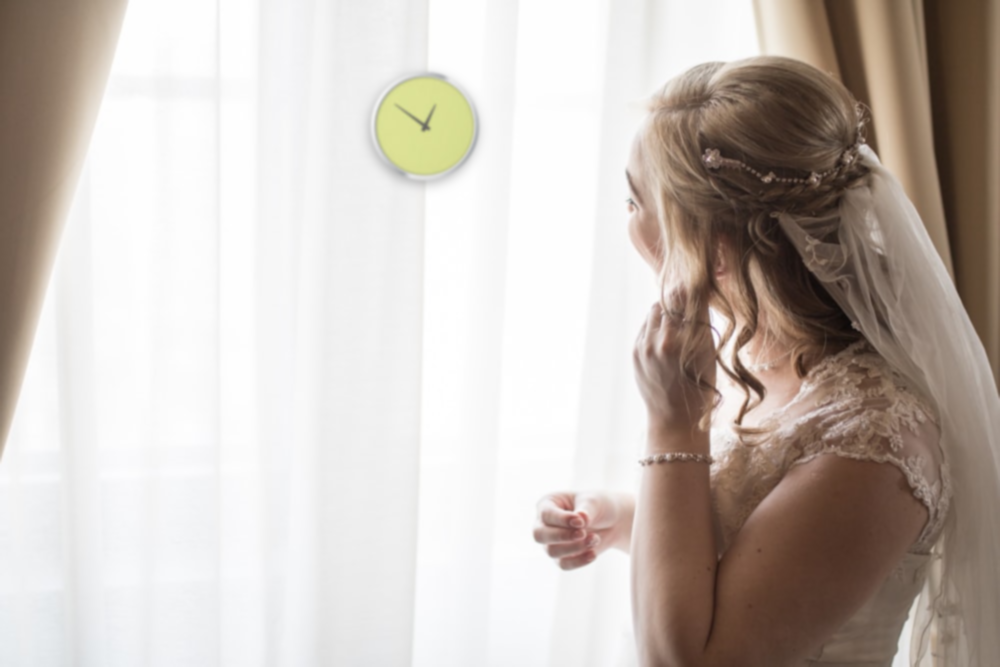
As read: 12:51
